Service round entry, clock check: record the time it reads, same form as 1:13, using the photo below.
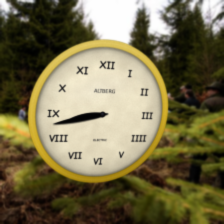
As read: 8:43
